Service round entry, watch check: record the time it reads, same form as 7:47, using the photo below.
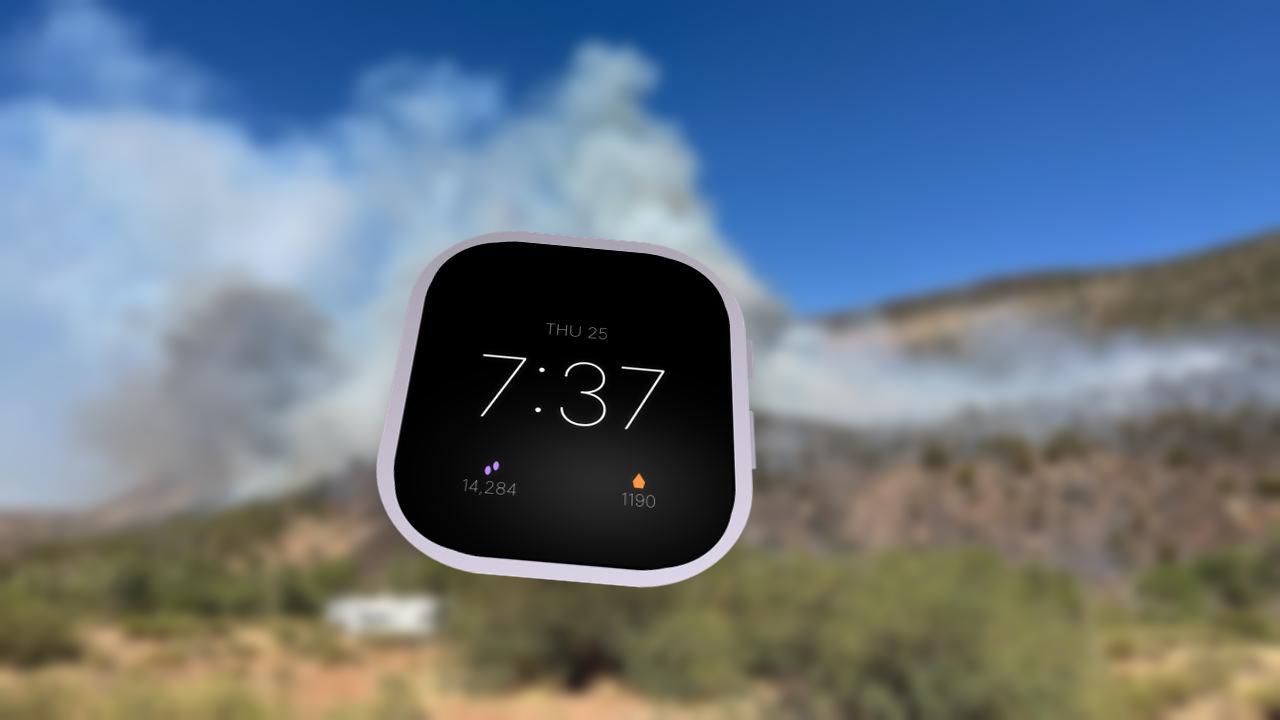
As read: 7:37
